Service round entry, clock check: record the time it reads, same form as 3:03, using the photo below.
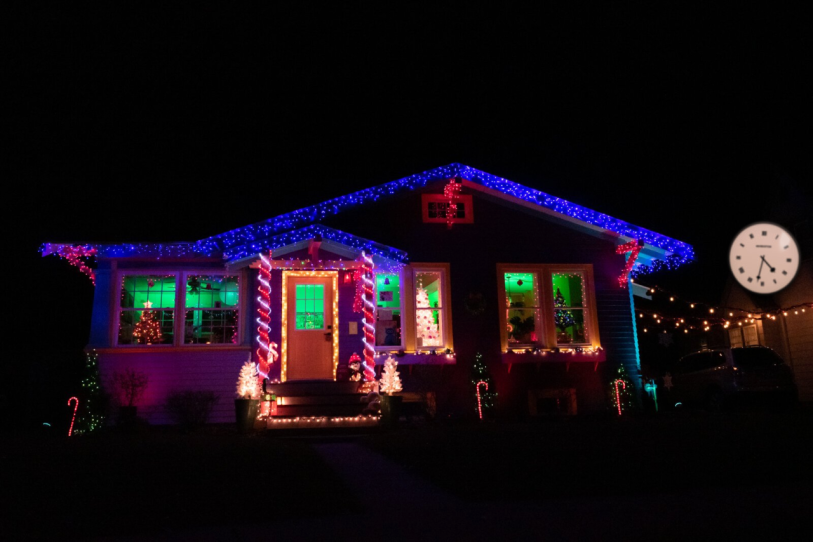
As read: 4:32
